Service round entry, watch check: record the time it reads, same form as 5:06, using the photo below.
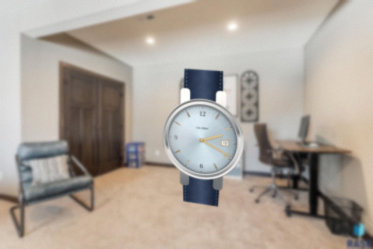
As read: 2:19
